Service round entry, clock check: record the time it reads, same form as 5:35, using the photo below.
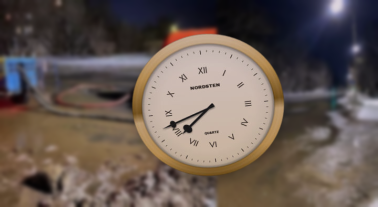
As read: 7:42
